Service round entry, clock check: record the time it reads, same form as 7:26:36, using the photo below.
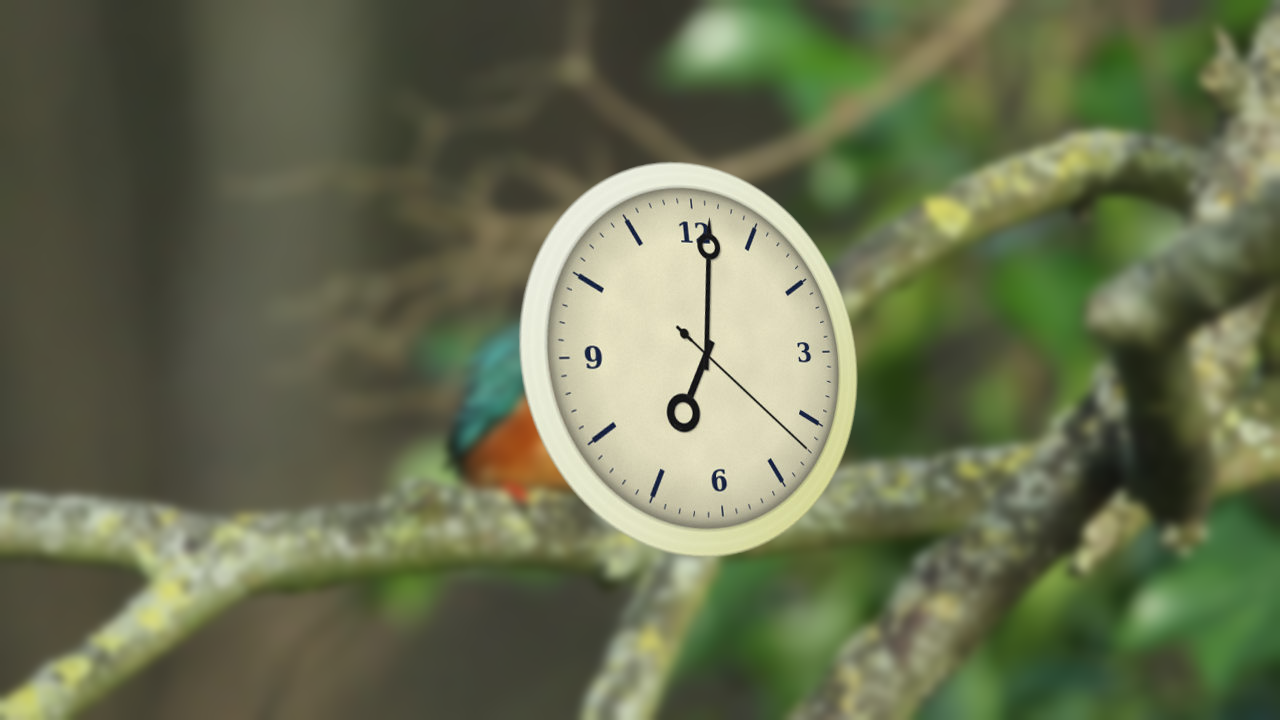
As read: 7:01:22
